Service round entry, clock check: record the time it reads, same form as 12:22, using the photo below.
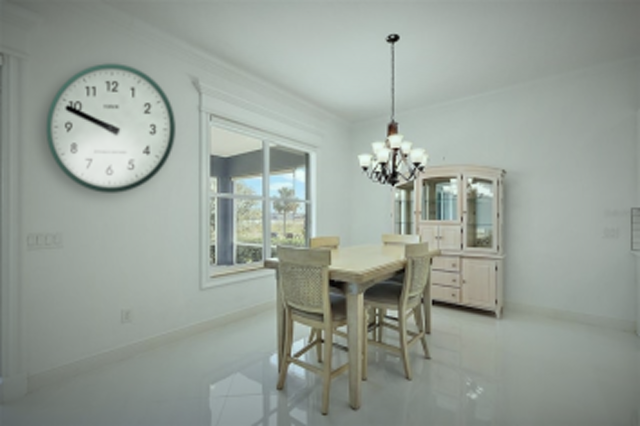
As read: 9:49
